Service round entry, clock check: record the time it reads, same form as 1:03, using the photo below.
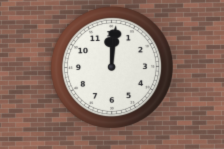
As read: 12:01
